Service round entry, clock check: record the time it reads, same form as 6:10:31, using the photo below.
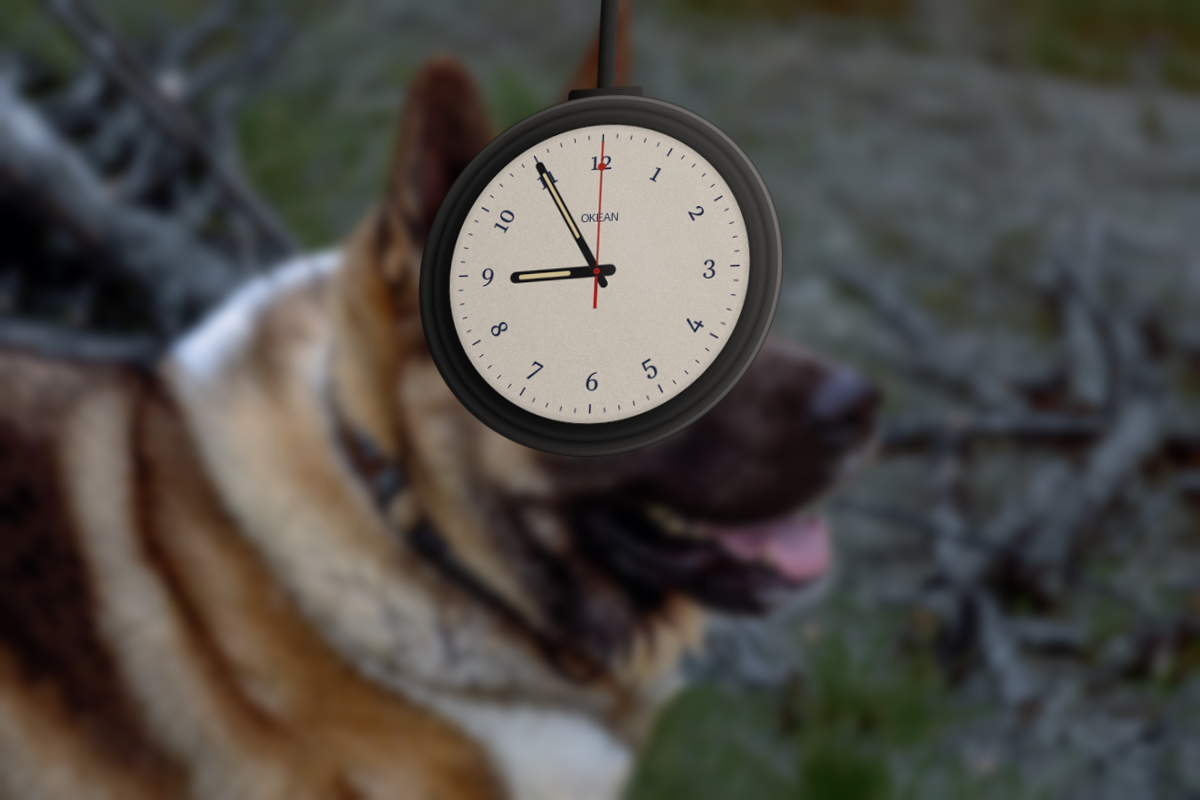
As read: 8:55:00
